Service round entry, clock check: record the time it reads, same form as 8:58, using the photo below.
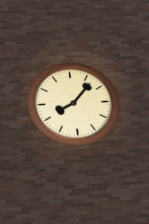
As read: 8:07
